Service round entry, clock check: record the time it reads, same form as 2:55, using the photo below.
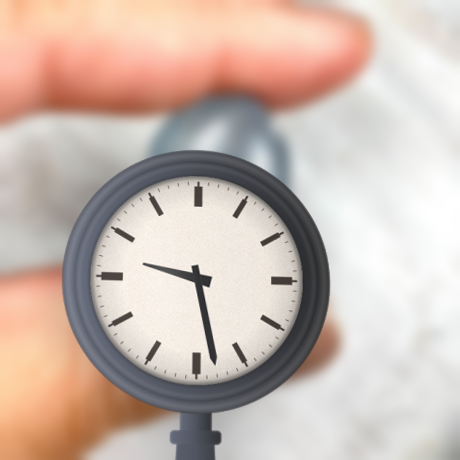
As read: 9:28
